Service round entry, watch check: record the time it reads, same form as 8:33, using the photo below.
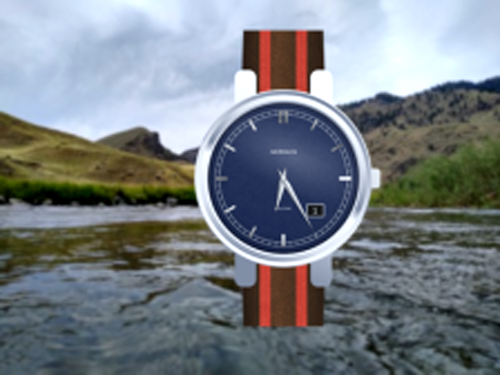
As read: 6:25
